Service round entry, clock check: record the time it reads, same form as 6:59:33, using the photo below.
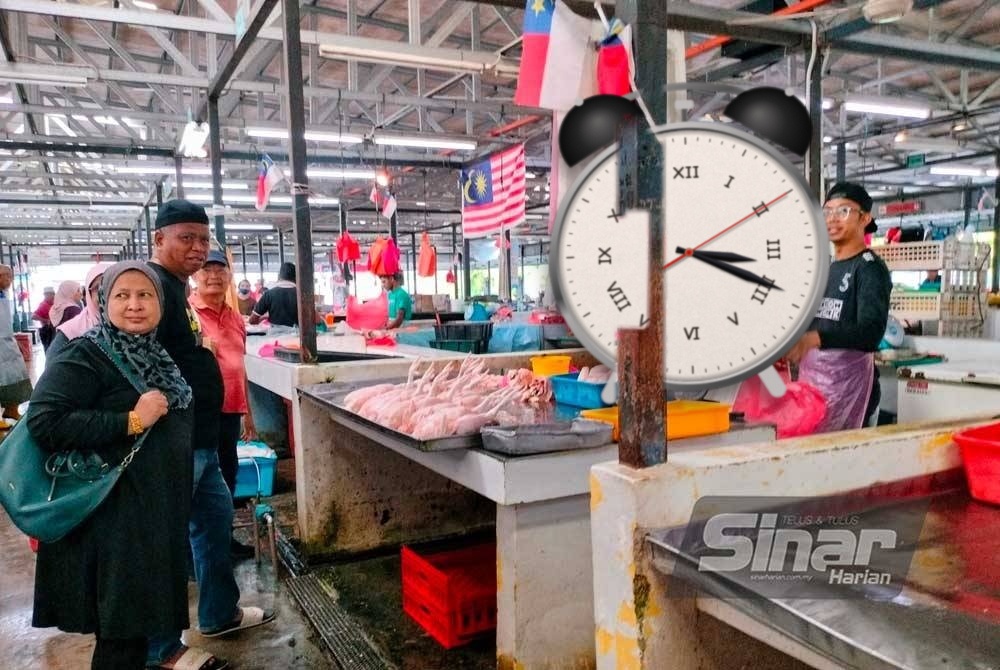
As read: 3:19:10
